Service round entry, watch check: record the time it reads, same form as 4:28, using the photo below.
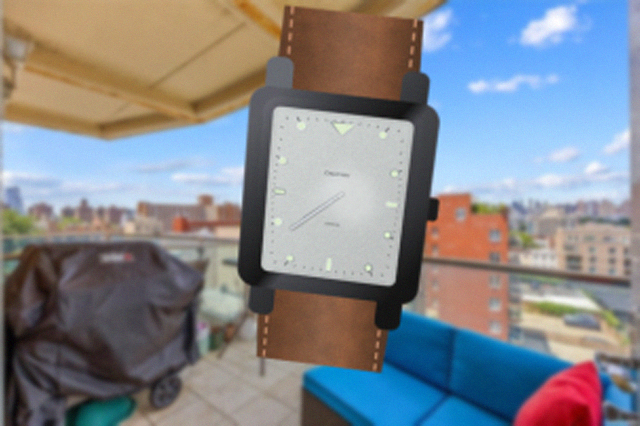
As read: 7:38
